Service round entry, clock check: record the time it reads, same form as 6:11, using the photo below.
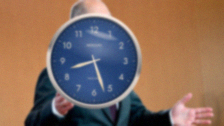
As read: 8:27
